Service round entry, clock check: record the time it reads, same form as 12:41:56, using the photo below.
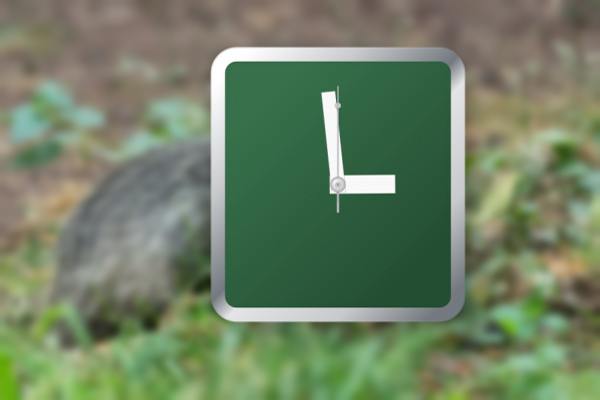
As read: 2:59:00
